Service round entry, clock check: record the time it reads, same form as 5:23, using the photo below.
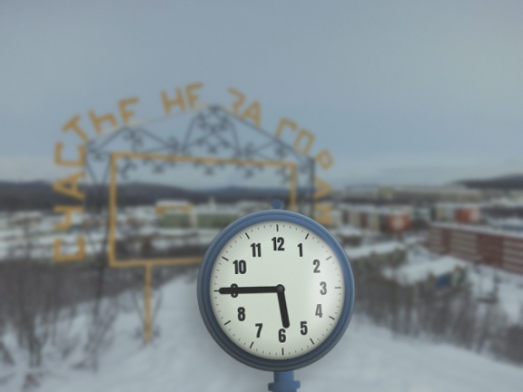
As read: 5:45
